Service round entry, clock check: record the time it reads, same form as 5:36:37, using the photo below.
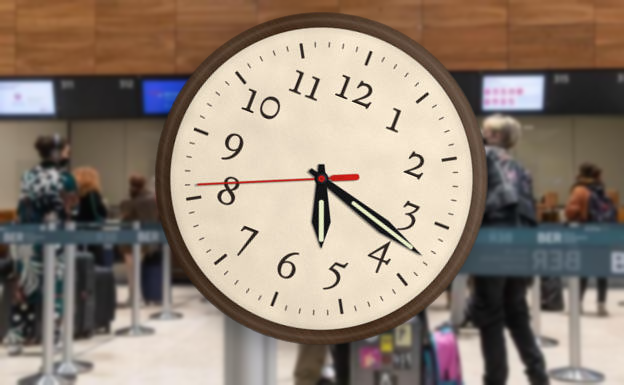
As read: 5:17:41
